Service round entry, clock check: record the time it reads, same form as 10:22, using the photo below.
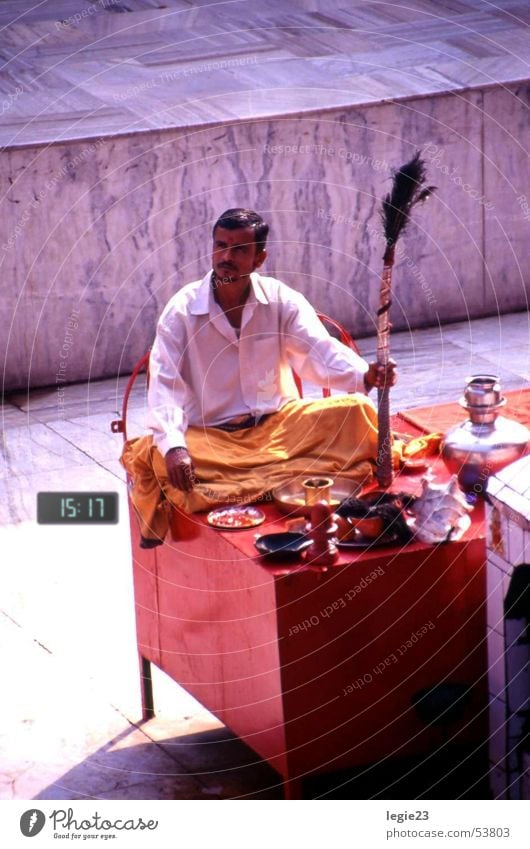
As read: 15:17
